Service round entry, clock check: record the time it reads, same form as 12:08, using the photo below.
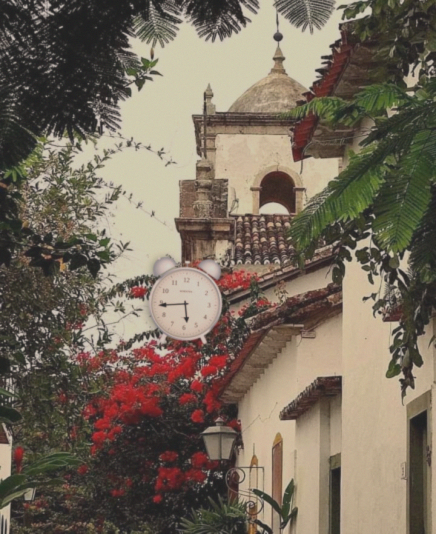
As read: 5:44
